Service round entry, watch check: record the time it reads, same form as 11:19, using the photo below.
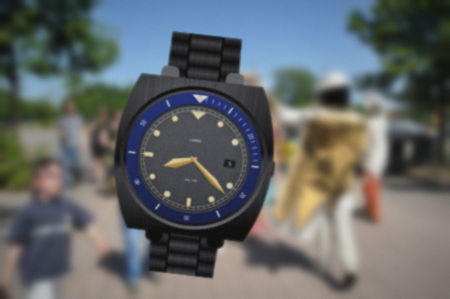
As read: 8:22
